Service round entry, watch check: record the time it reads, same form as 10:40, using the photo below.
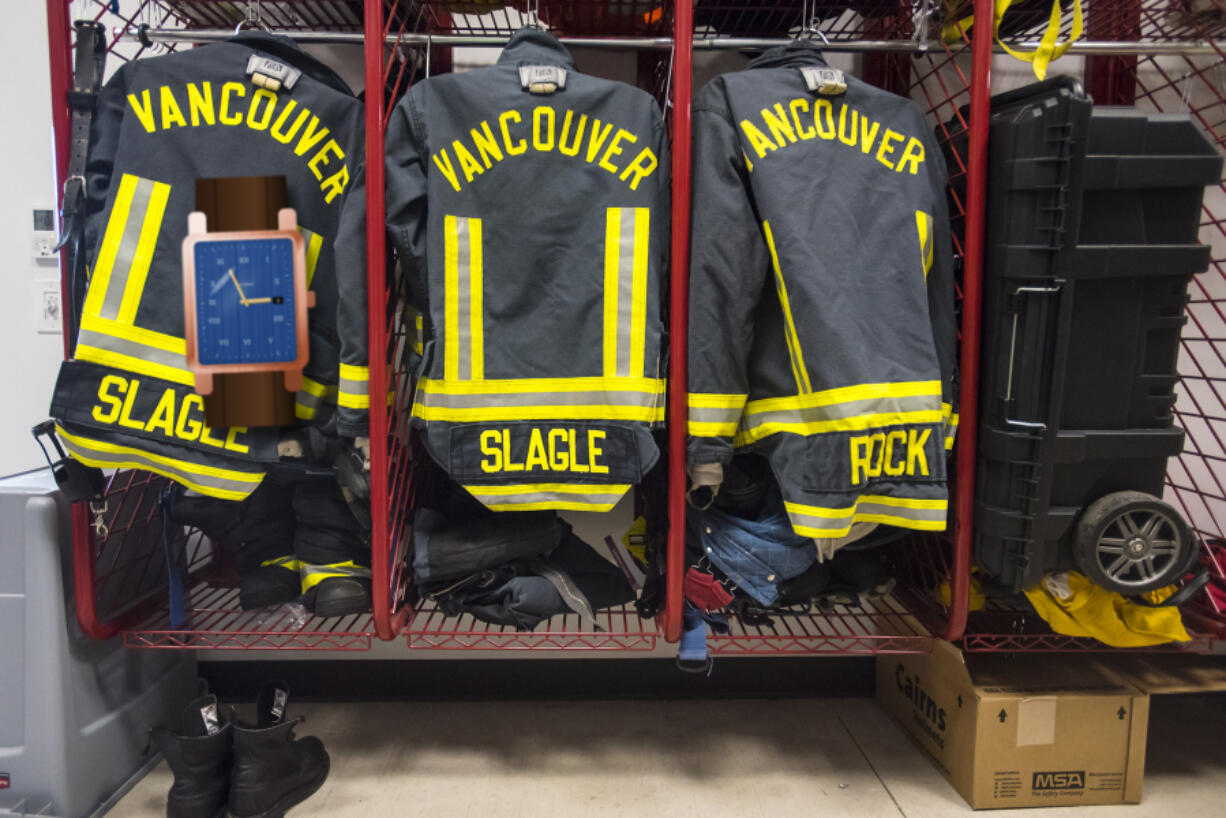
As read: 2:56
